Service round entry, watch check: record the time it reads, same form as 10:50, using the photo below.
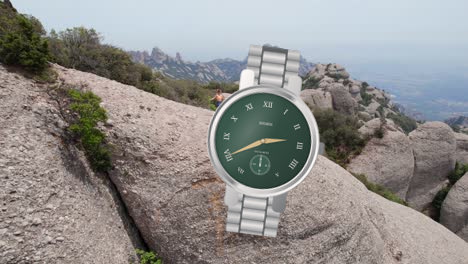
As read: 2:40
